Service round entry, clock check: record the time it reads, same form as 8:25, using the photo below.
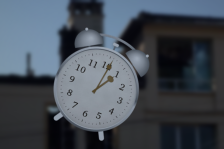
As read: 1:01
